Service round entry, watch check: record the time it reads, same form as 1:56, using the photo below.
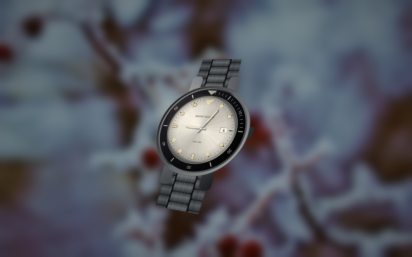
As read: 9:05
